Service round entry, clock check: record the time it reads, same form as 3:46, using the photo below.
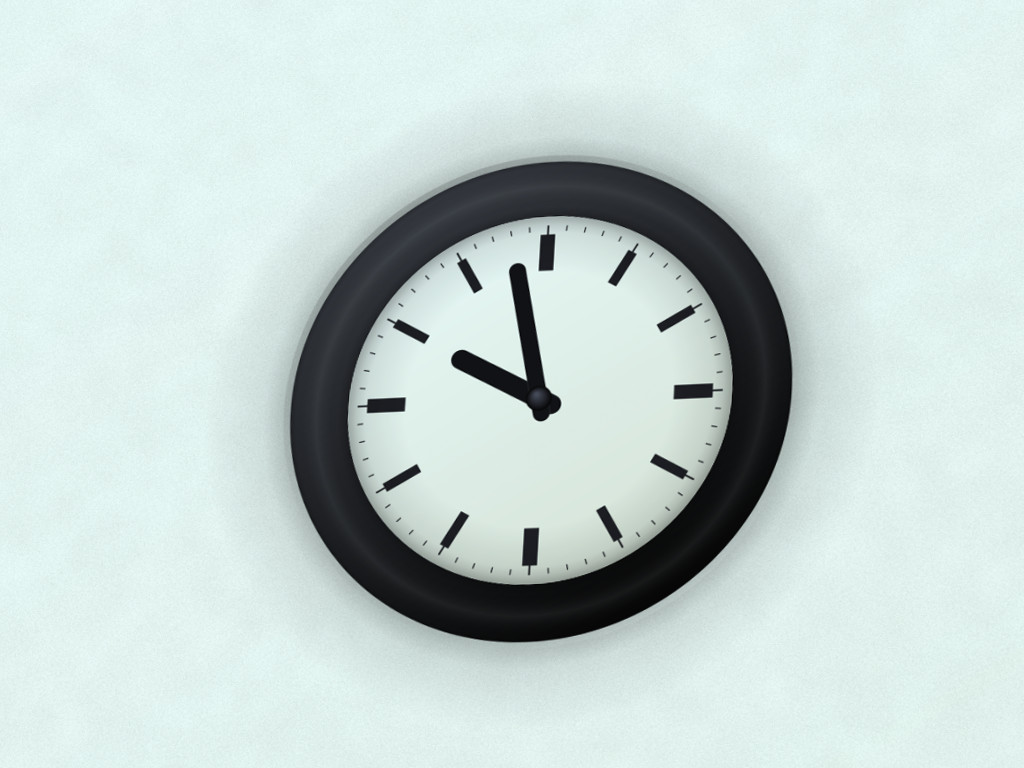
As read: 9:58
